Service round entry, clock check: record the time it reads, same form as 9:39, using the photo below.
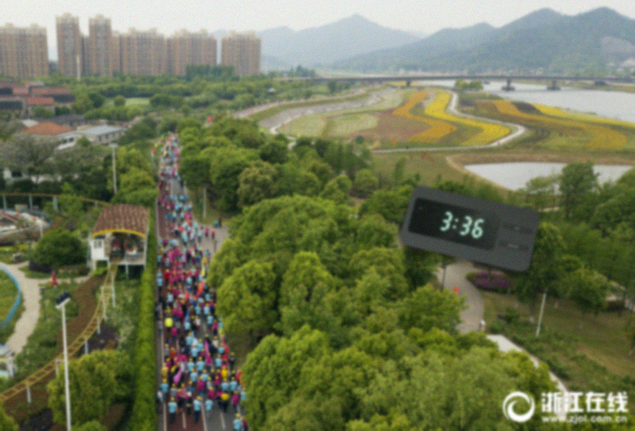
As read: 3:36
